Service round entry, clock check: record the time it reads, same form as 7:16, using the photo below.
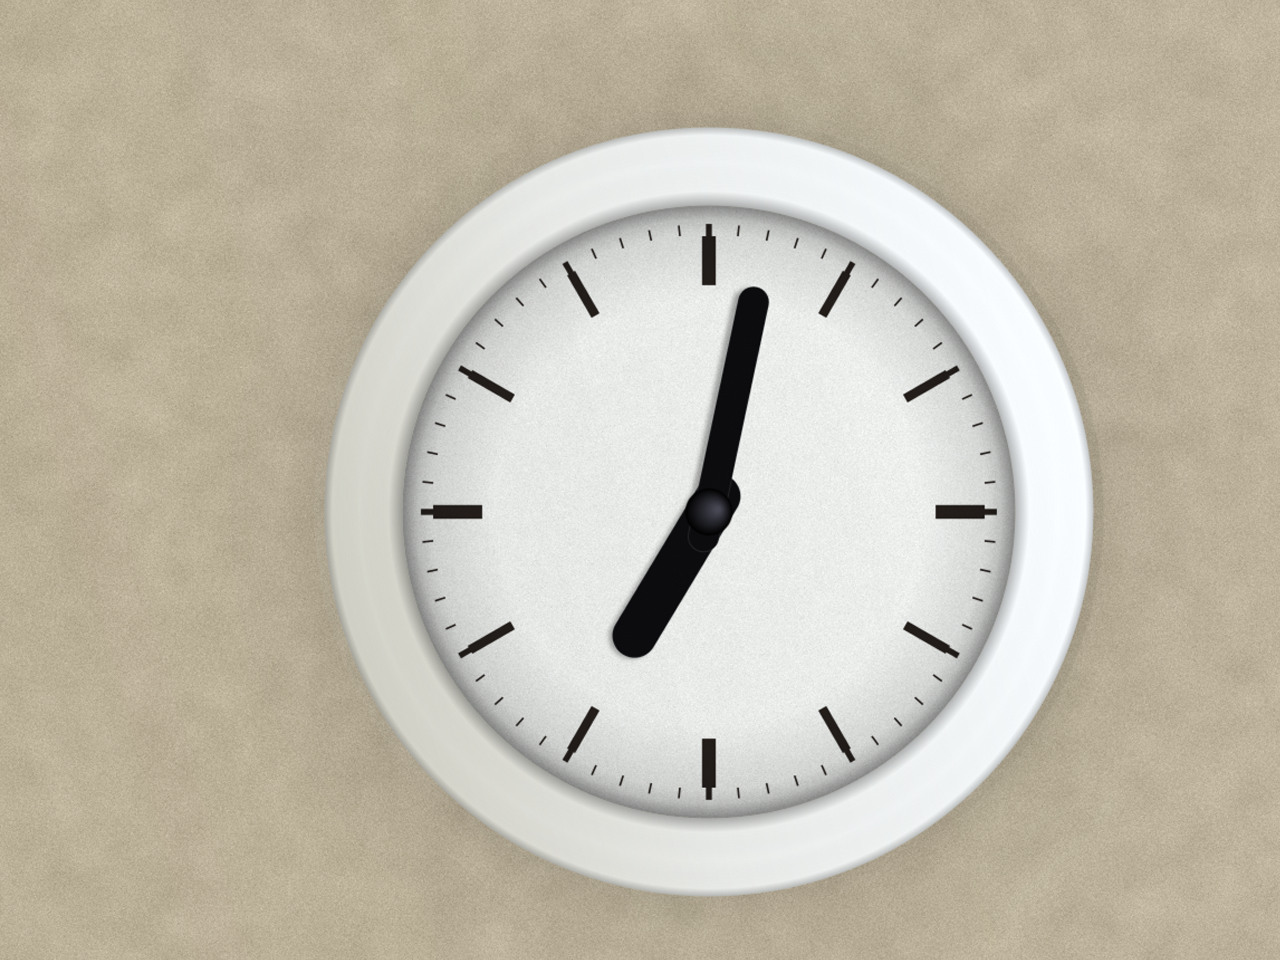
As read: 7:02
